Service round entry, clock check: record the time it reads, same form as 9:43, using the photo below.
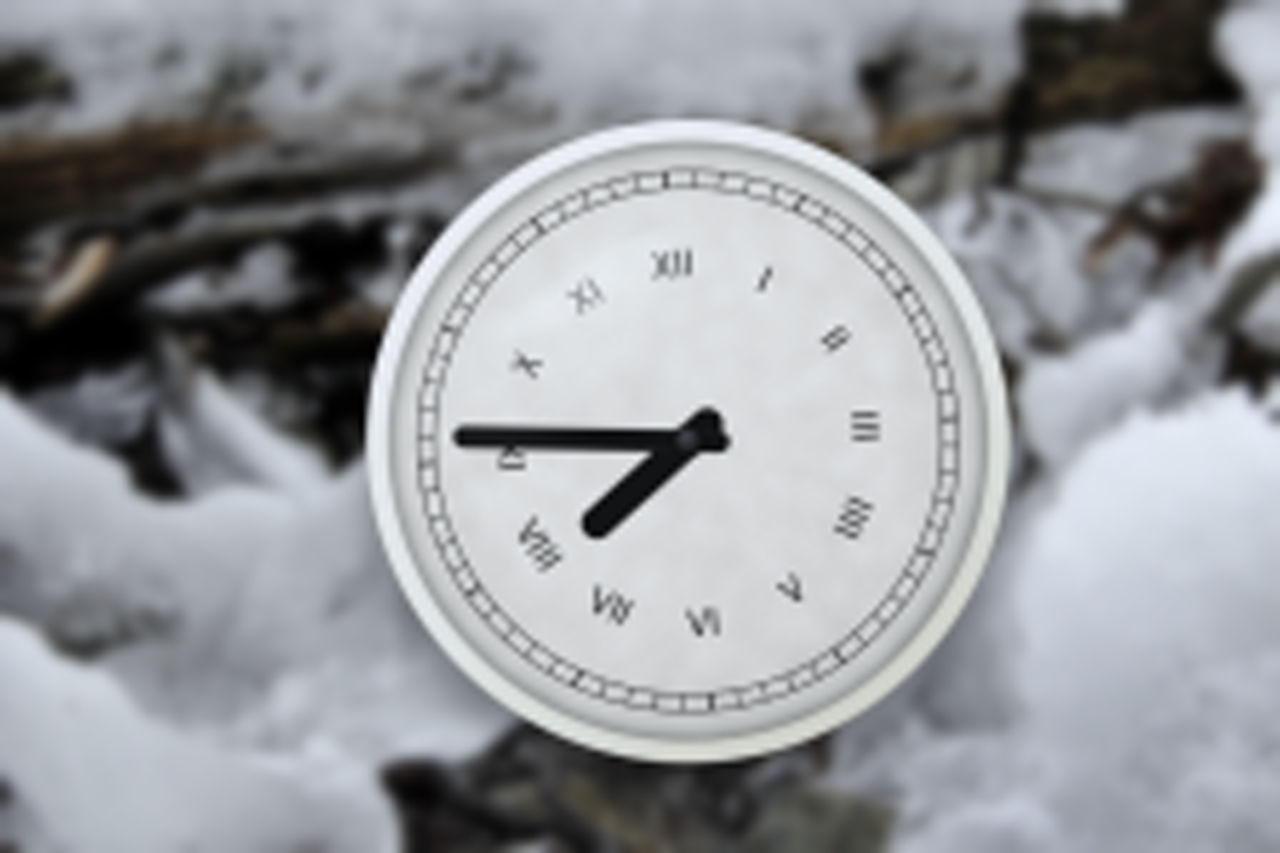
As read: 7:46
